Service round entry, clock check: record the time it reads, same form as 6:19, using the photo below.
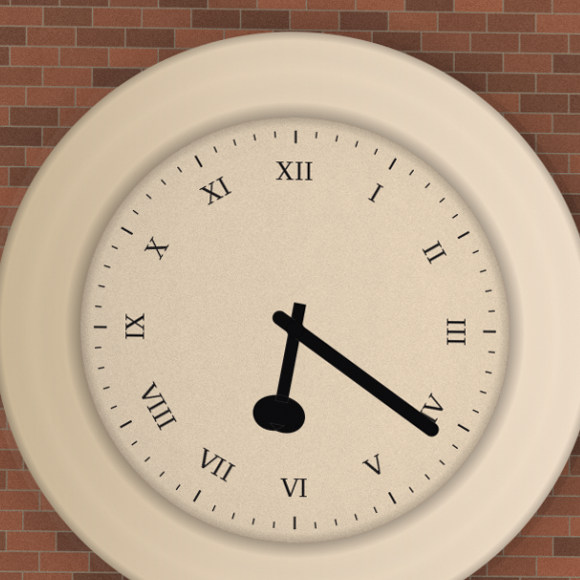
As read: 6:21
